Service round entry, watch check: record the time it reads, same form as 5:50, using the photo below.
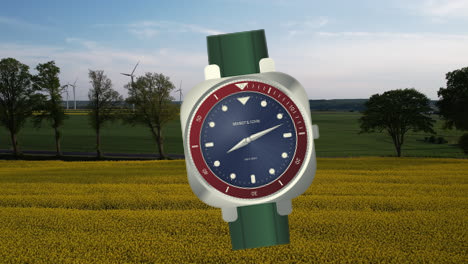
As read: 8:12
